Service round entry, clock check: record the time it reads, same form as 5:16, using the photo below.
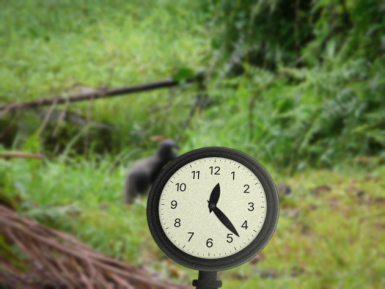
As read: 12:23
